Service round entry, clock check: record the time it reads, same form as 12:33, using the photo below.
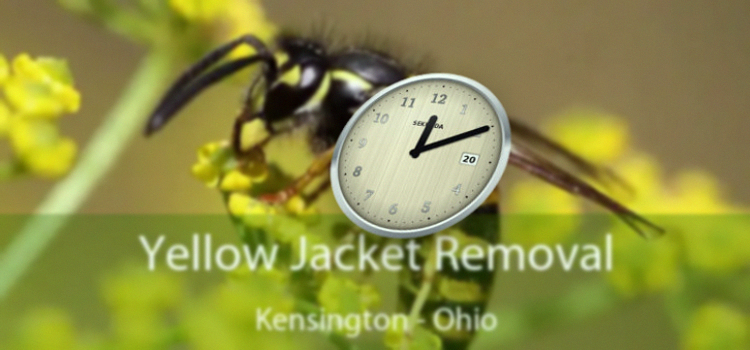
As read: 12:10
